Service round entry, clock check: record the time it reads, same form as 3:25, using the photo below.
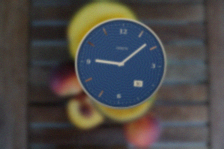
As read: 9:08
